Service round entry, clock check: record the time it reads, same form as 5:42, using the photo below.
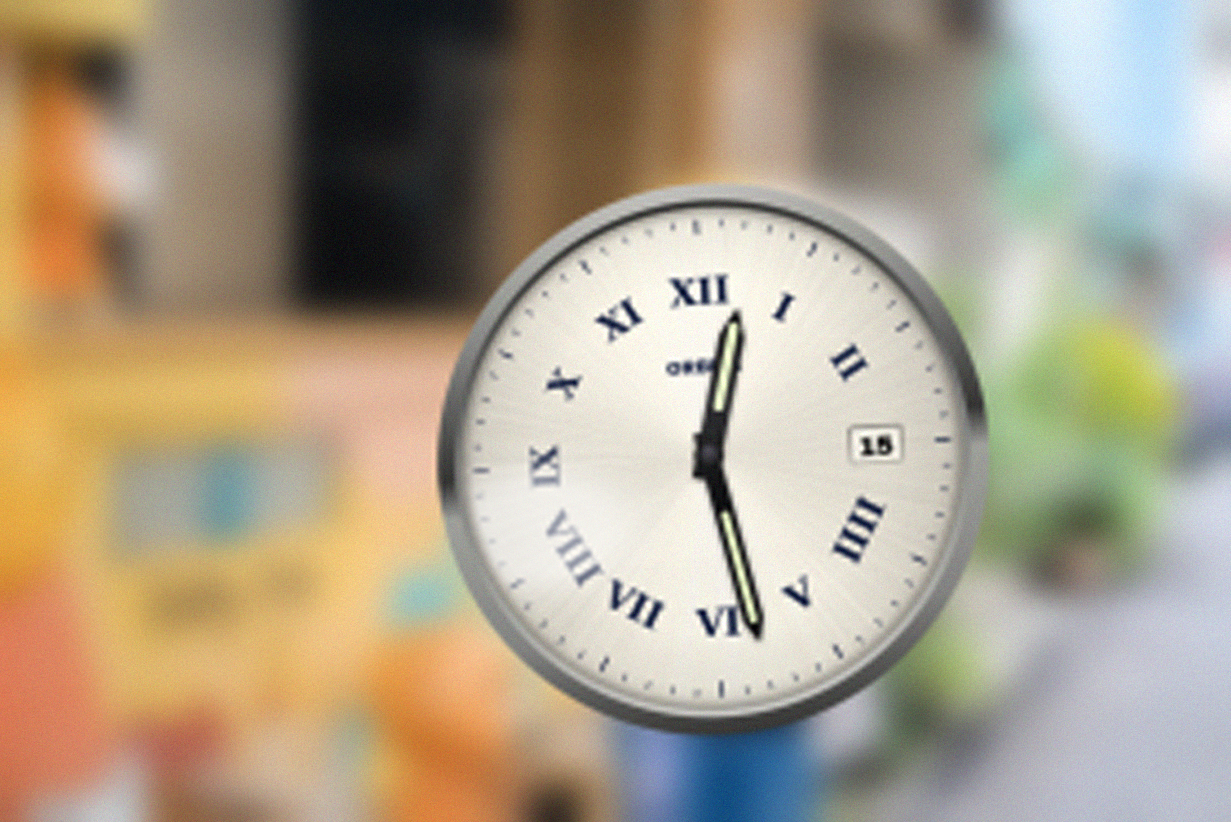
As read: 12:28
